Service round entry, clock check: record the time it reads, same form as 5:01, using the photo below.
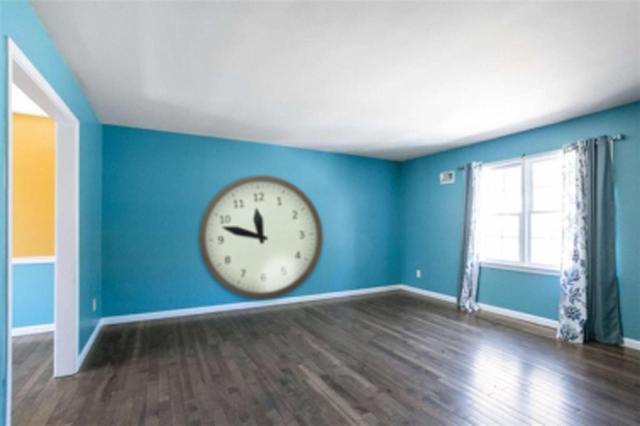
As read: 11:48
